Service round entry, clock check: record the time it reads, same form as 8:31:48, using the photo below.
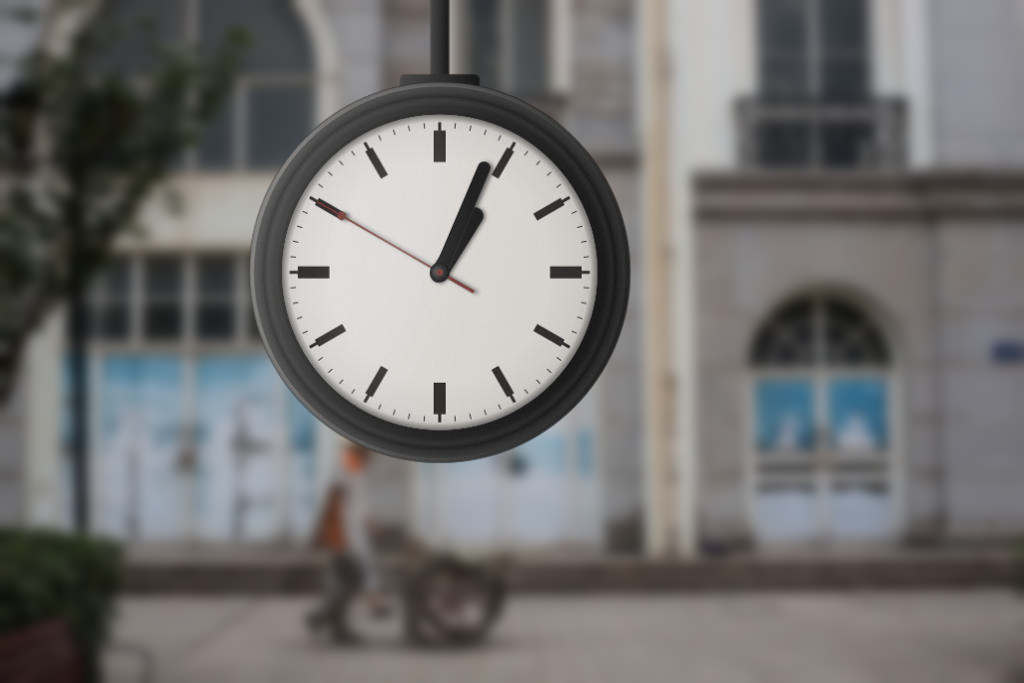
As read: 1:03:50
